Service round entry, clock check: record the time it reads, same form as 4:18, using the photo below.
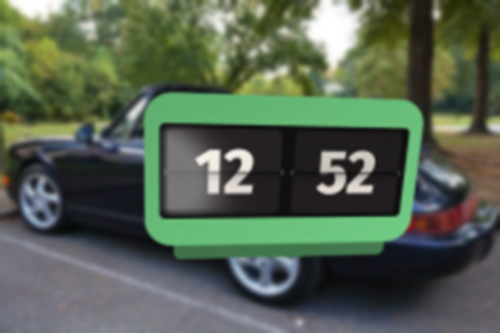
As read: 12:52
